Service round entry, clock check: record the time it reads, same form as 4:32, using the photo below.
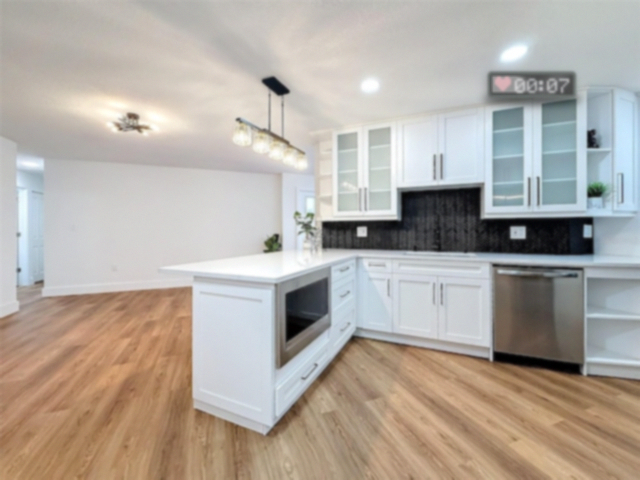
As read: 0:07
